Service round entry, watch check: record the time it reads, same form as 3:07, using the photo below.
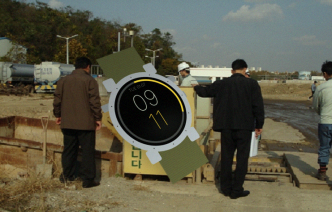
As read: 9:11
